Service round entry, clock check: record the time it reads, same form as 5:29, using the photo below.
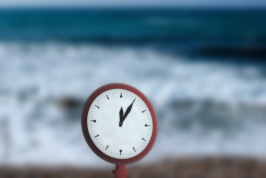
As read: 12:05
